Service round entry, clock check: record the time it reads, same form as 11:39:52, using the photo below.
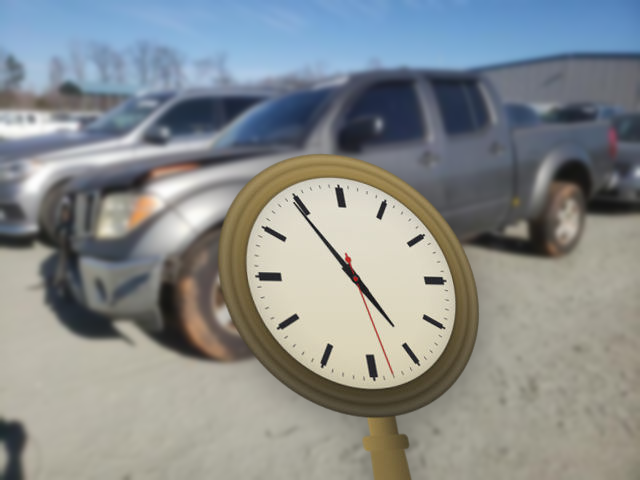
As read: 4:54:28
